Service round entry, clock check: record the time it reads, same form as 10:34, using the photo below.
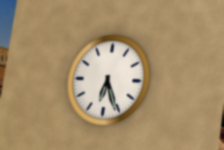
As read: 6:26
